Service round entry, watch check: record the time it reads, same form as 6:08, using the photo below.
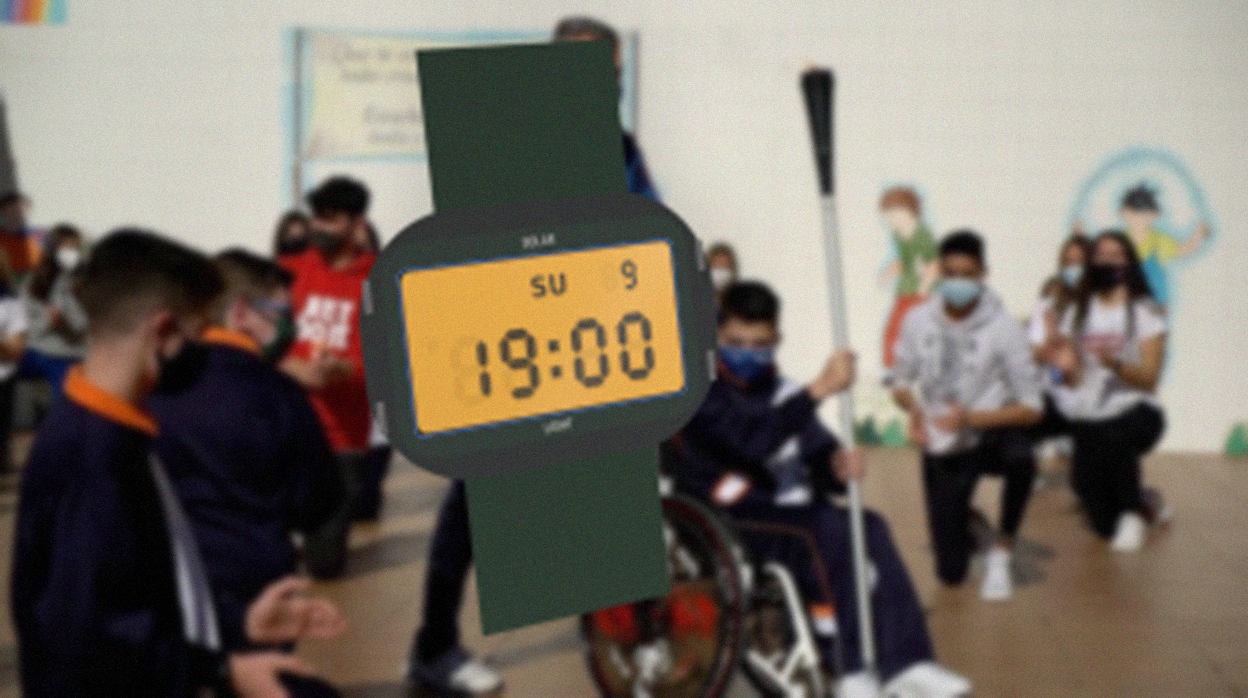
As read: 19:00
